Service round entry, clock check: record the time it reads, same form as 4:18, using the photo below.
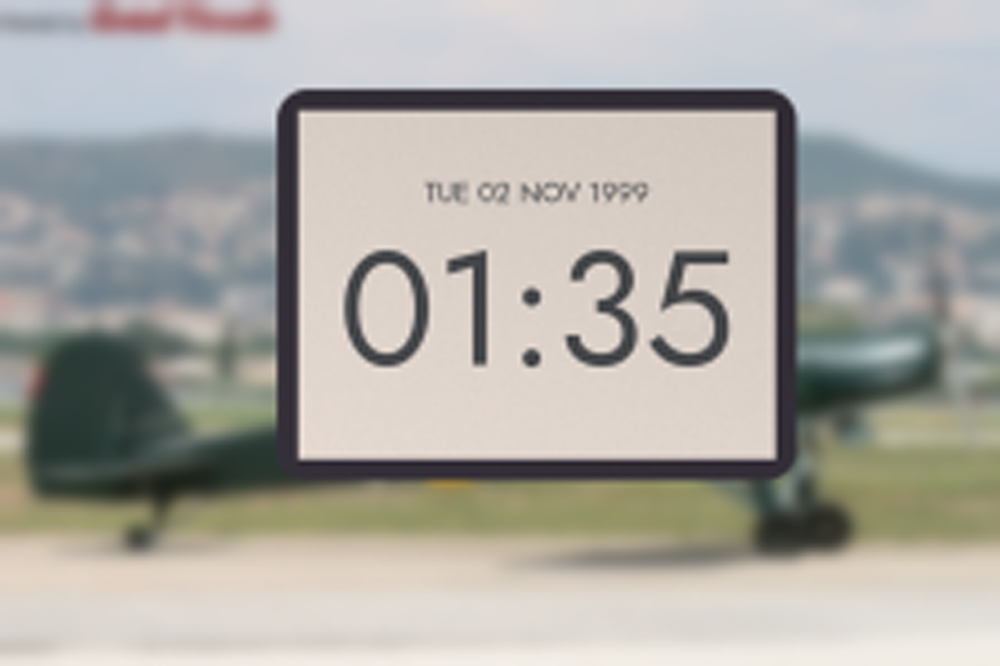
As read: 1:35
